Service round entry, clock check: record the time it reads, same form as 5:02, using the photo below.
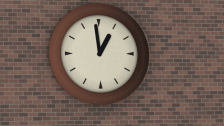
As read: 12:59
